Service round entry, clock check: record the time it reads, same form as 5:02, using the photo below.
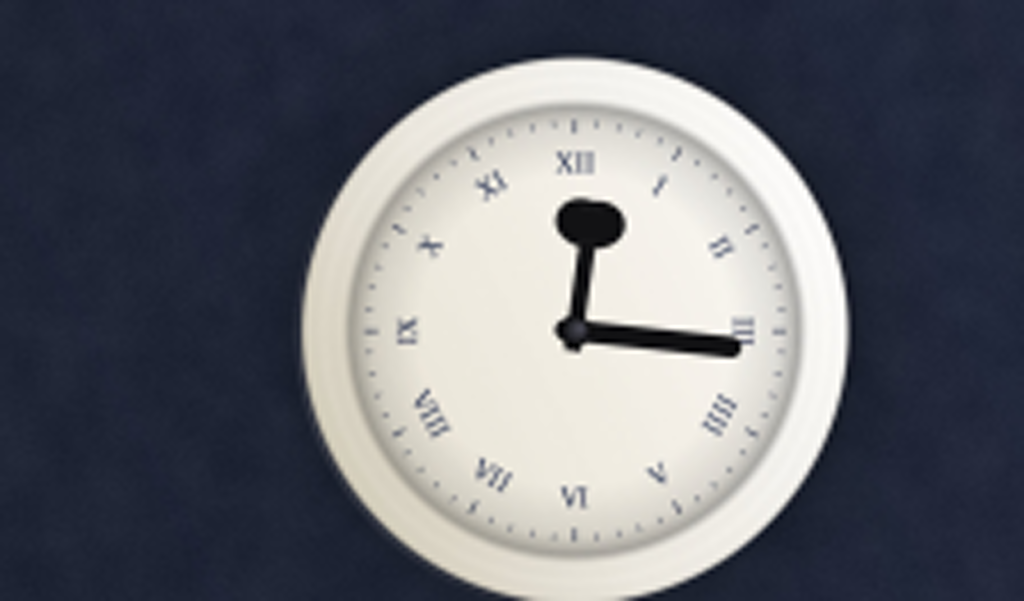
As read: 12:16
